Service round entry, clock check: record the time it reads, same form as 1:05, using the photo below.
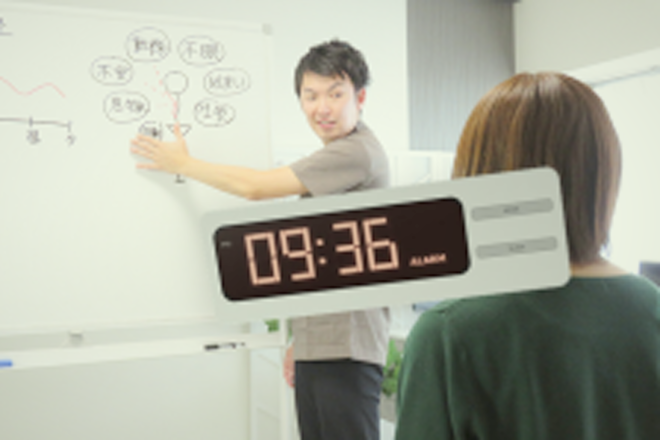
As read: 9:36
